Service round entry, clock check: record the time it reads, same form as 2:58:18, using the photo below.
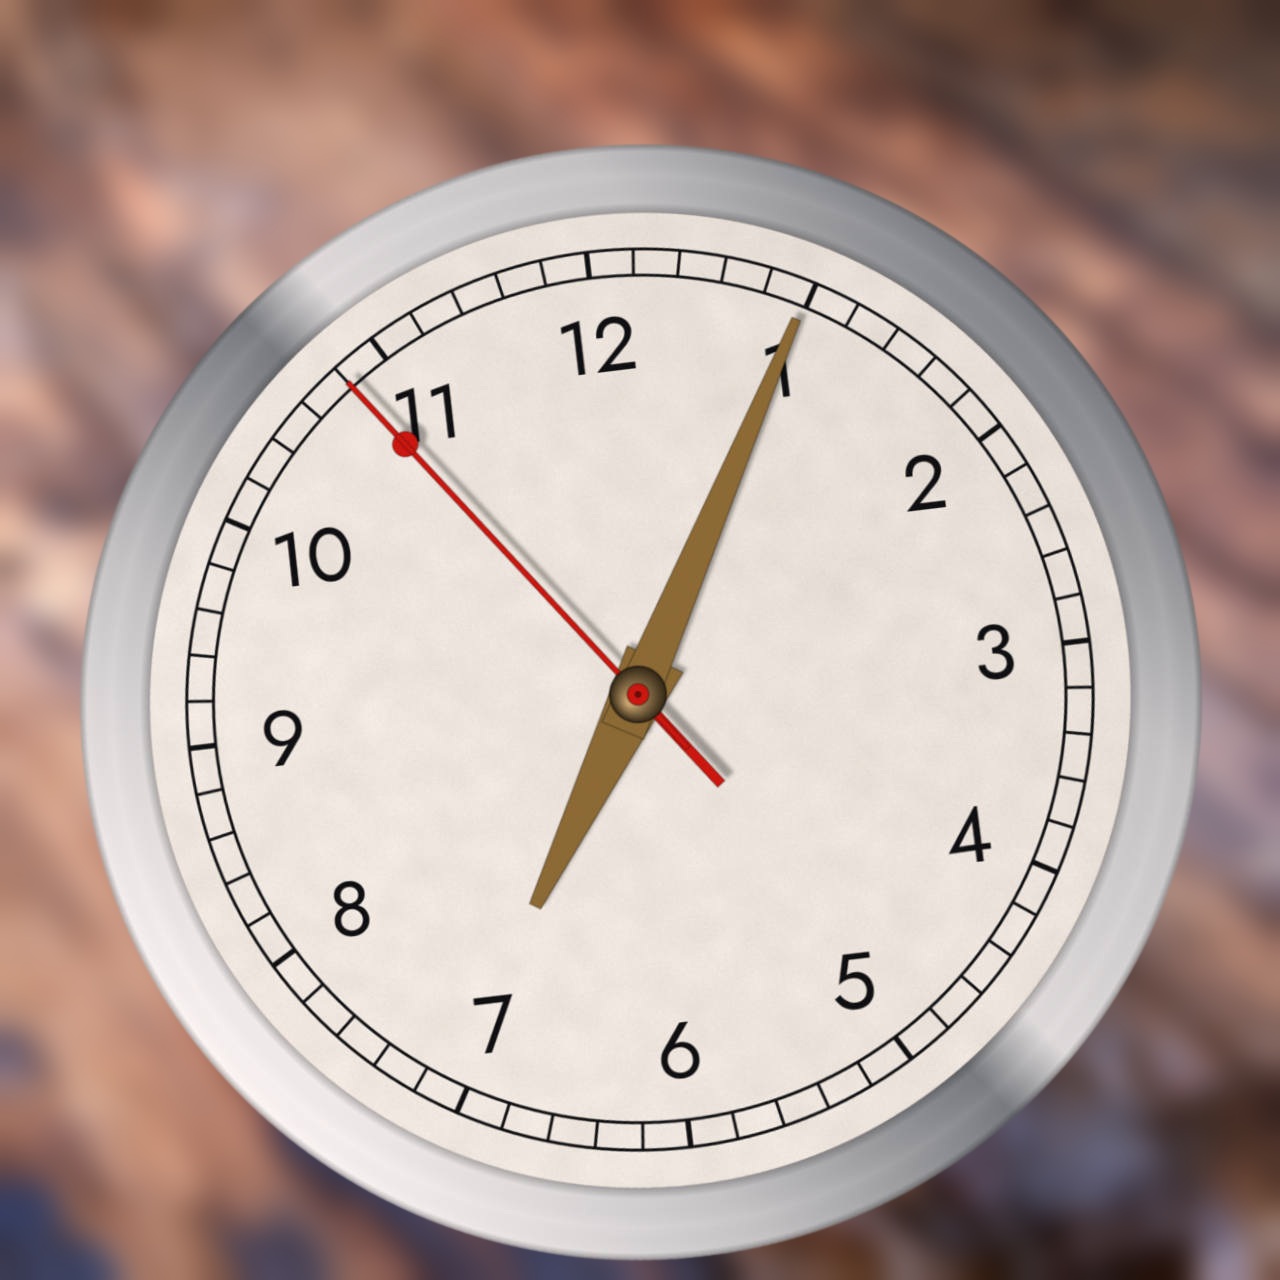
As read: 7:04:54
